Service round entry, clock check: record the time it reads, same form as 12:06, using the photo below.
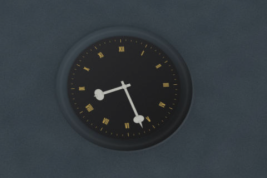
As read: 8:27
